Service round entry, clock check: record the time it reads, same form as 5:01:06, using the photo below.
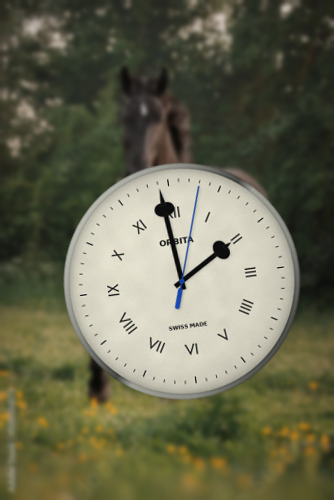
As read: 1:59:03
